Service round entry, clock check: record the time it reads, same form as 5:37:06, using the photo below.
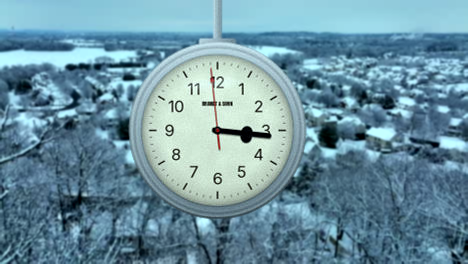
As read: 3:15:59
